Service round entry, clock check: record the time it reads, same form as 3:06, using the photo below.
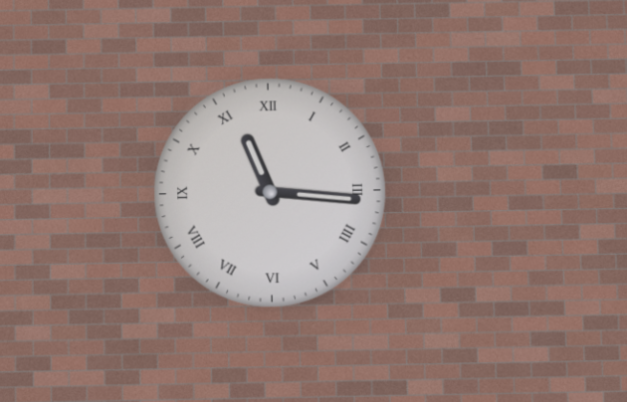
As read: 11:16
